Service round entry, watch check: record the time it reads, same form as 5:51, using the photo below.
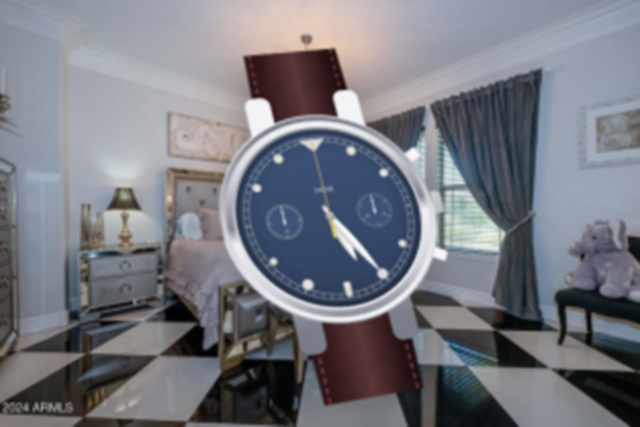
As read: 5:25
